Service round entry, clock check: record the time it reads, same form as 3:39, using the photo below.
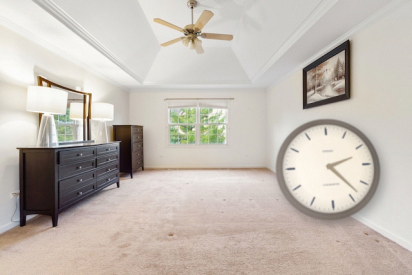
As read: 2:23
